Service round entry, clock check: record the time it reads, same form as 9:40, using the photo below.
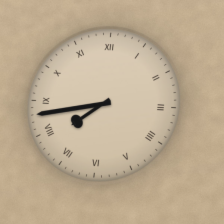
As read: 7:43
